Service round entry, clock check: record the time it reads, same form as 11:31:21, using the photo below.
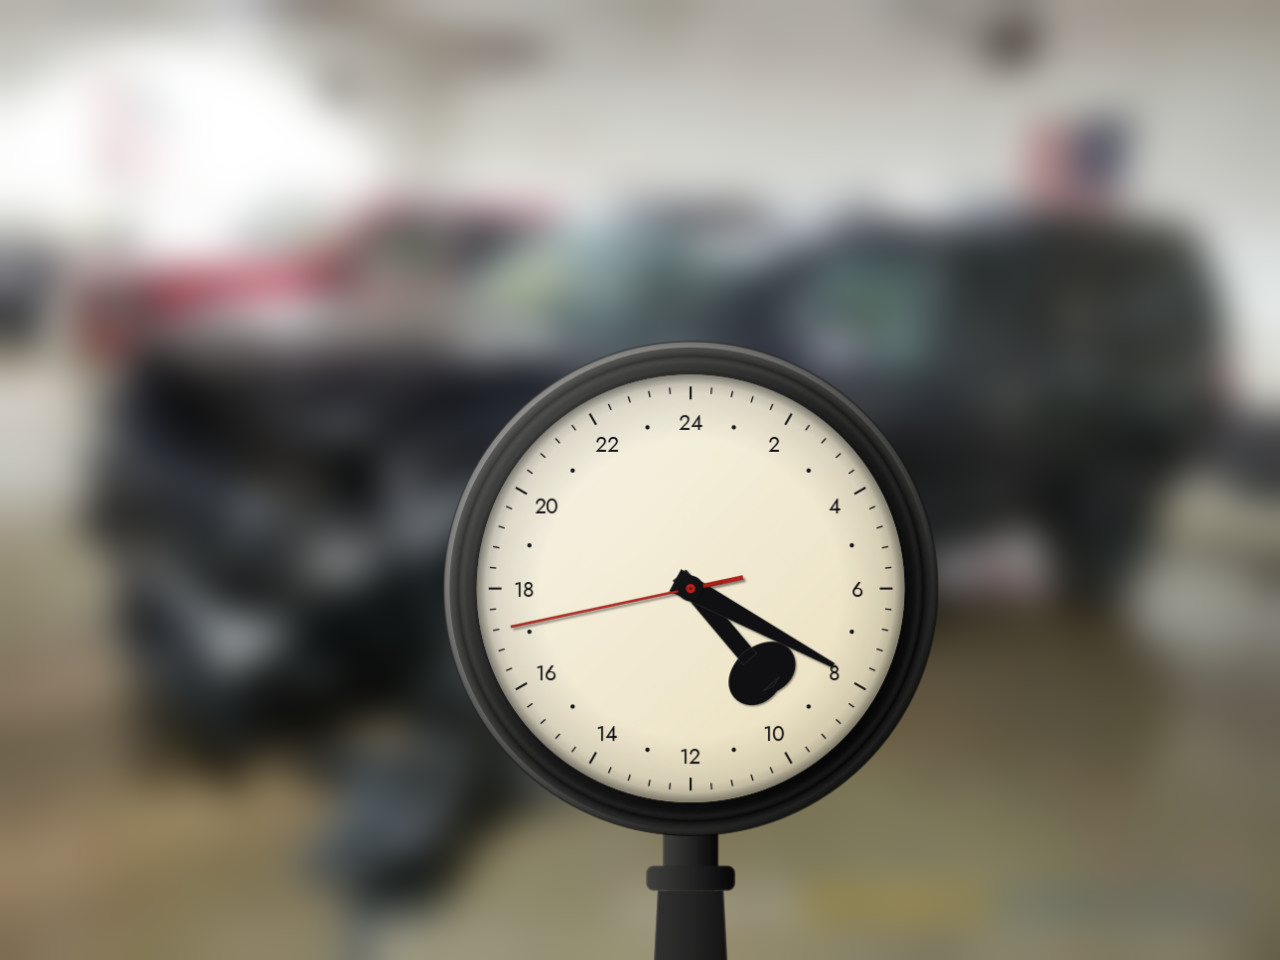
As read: 9:19:43
